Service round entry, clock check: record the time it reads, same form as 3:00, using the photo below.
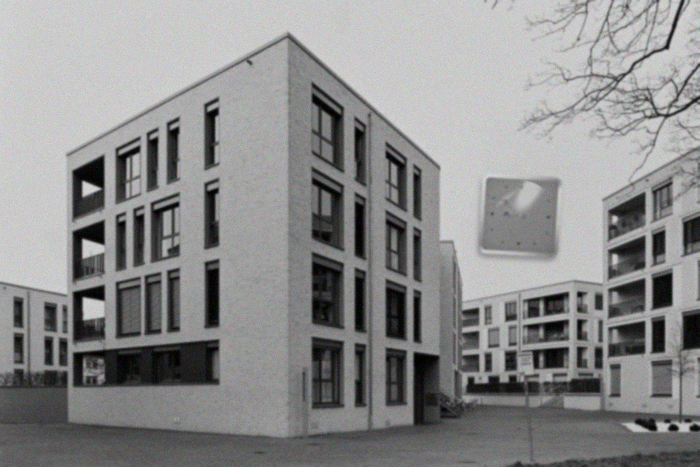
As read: 8:51
